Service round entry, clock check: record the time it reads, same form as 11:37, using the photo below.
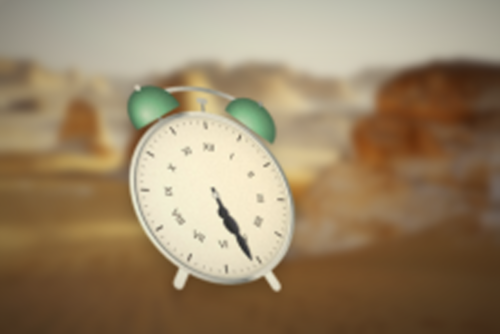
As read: 5:26
